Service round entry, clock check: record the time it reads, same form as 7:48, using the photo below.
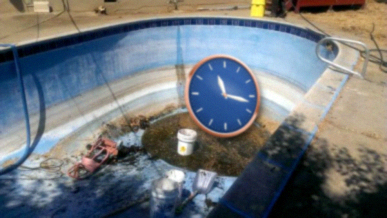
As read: 11:17
